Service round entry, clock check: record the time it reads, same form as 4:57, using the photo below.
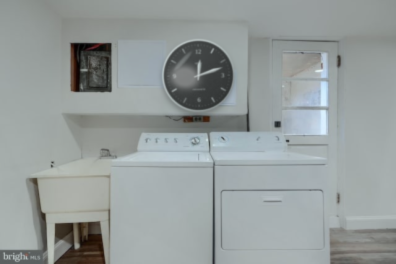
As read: 12:12
